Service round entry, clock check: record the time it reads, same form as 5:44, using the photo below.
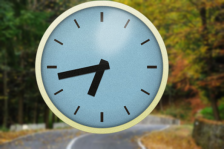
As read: 6:43
